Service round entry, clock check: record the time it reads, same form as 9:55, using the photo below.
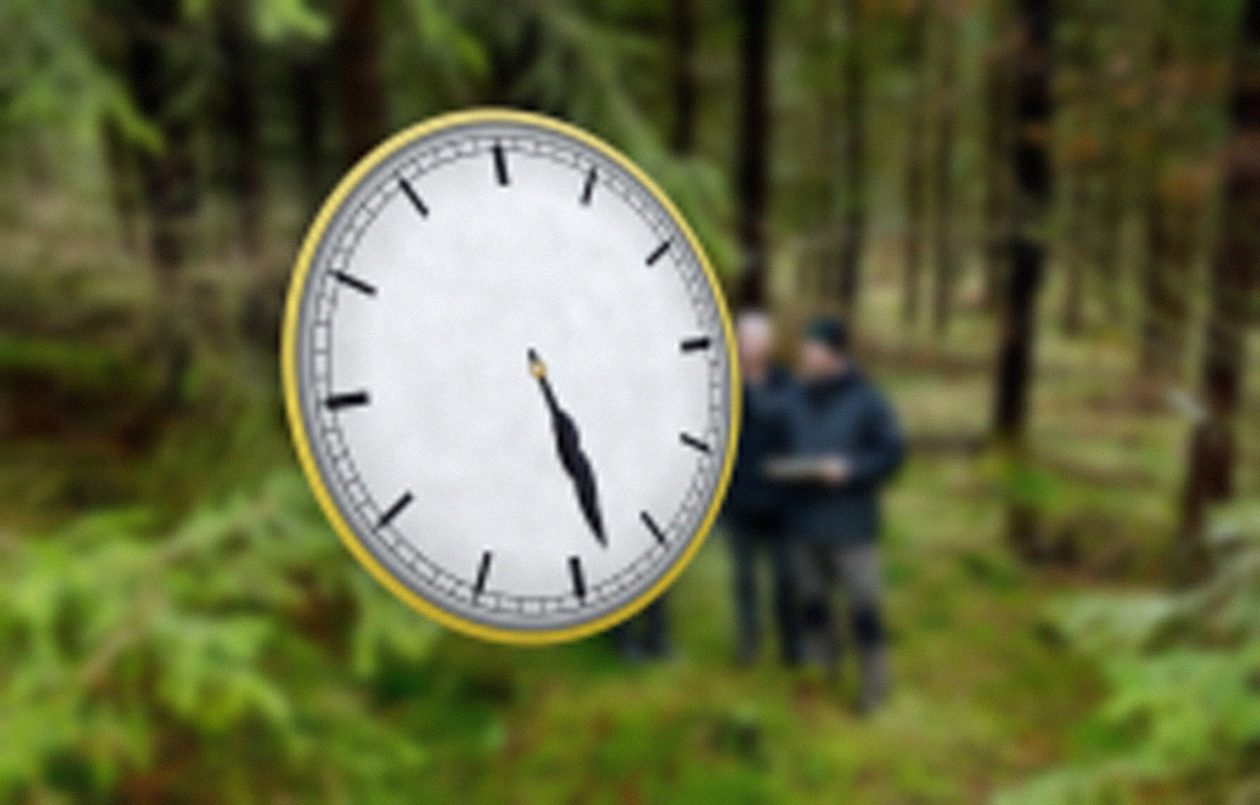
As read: 5:28
